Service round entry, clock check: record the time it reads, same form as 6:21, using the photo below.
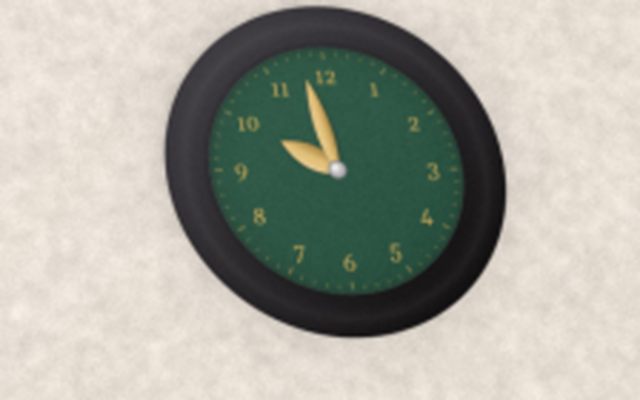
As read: 9:58
